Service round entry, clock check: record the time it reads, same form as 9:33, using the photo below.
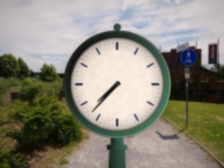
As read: 7:37
